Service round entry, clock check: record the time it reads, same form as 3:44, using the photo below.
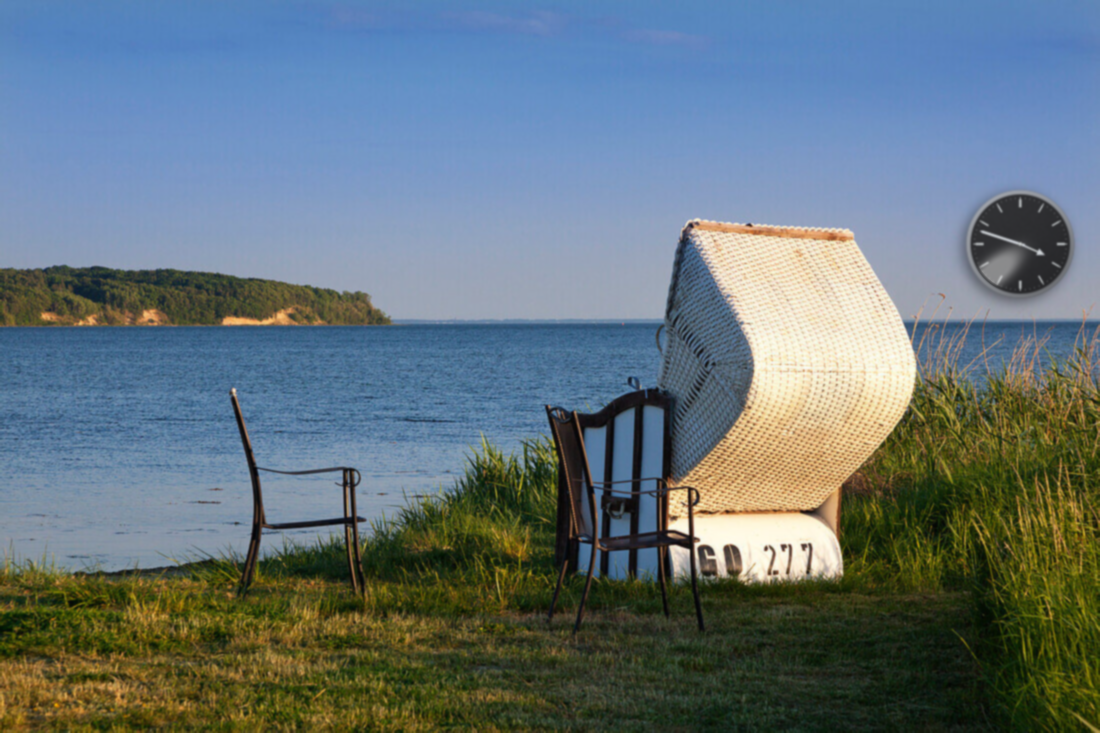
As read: 3:48
